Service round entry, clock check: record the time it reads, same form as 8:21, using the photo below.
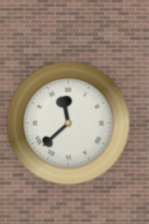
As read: 11:38
